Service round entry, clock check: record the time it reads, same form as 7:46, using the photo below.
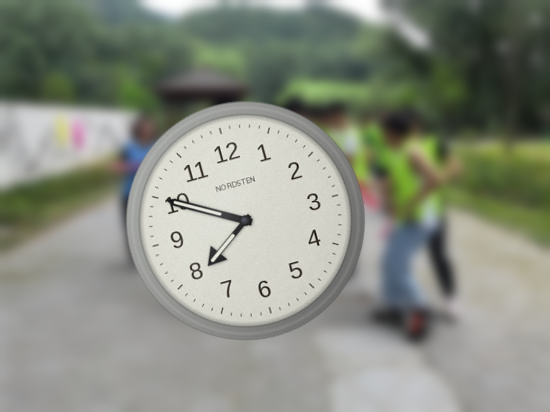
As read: 7:50
